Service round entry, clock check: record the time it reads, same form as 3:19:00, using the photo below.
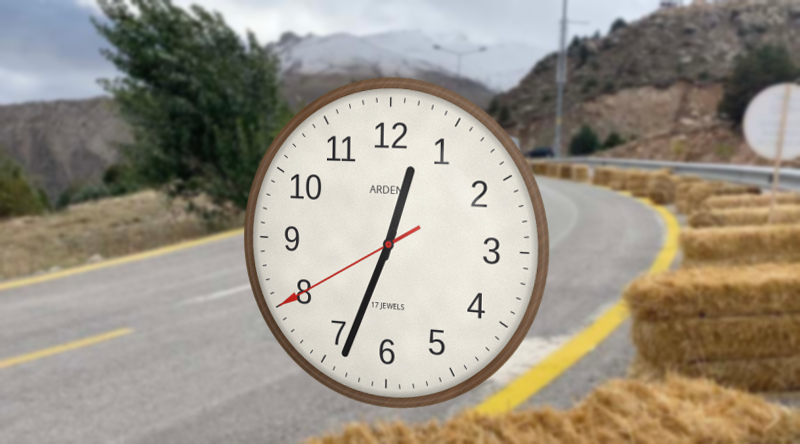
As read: 12:33:40
